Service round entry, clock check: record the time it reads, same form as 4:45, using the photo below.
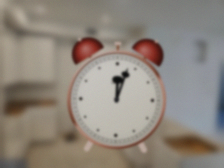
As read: 12:03
